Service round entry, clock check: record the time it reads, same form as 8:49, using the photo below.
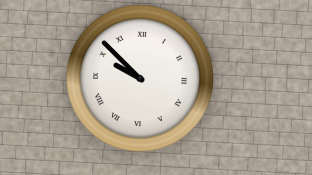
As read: 9:52
